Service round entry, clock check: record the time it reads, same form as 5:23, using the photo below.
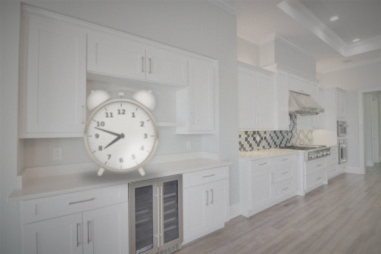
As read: 7:48
